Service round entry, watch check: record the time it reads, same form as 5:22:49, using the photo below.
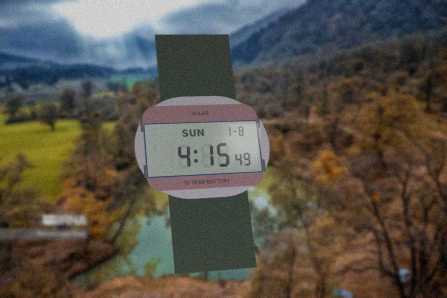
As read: 4:15:49
